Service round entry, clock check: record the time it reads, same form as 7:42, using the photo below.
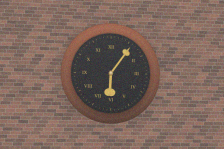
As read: 6:06
